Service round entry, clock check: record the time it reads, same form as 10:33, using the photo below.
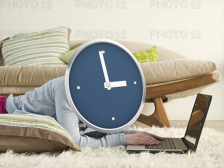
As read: 2:59
